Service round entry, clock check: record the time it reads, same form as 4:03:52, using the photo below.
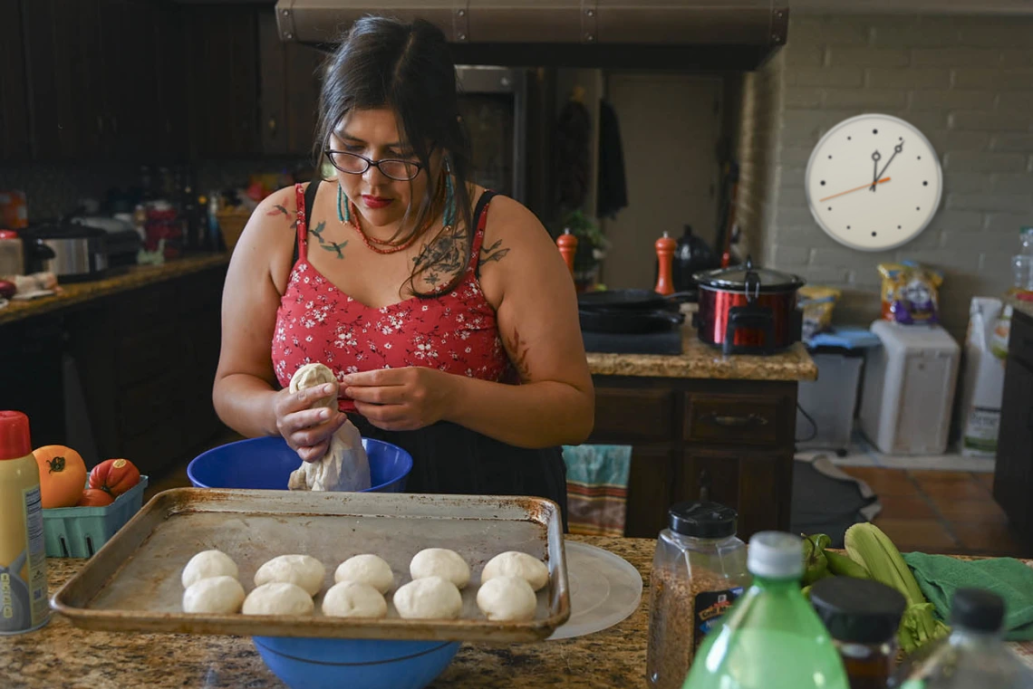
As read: 12:05:42
